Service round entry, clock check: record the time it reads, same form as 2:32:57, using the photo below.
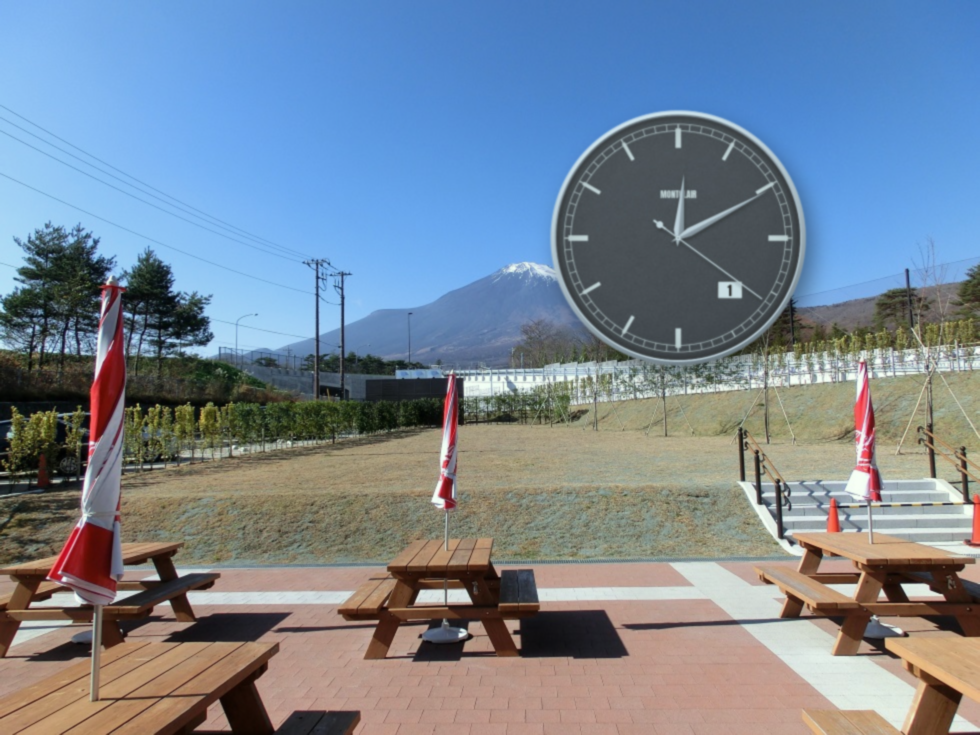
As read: 12:10:21
